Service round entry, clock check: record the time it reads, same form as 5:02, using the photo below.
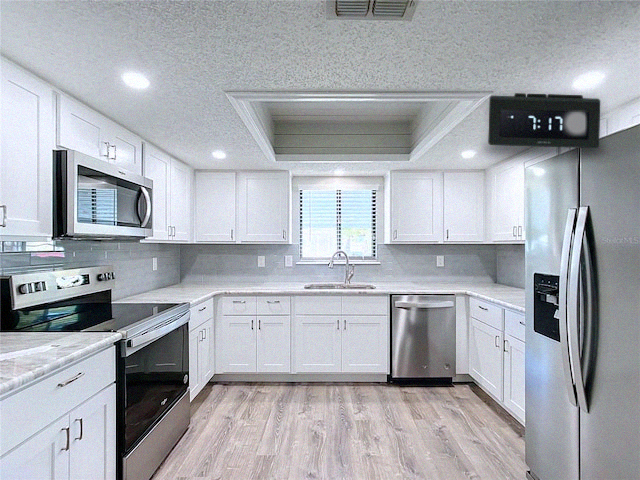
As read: 7:17
